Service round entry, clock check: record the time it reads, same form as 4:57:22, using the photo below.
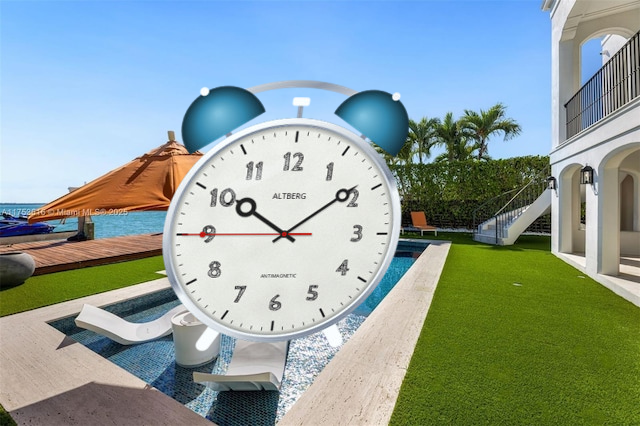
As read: 10:08:45
